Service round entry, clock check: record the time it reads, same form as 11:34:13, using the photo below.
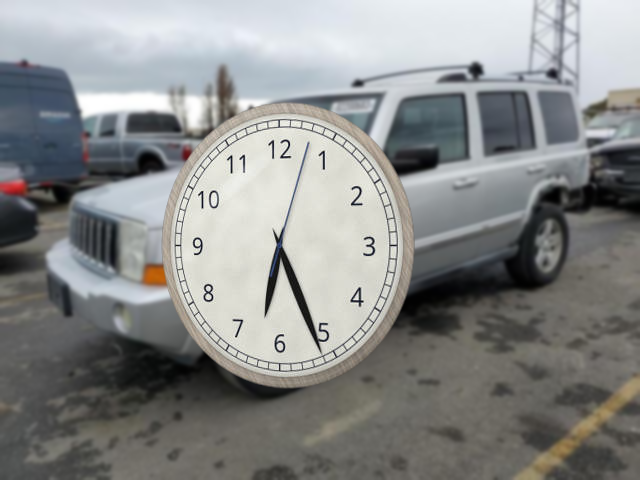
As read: 6:26:03
